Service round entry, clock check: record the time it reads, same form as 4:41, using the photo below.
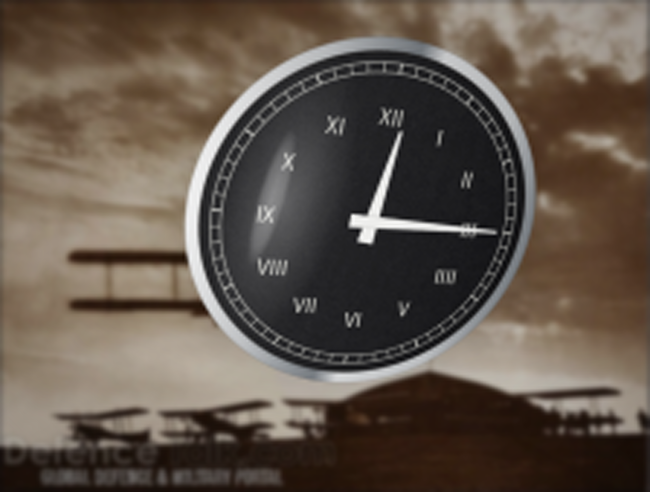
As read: 12:15
